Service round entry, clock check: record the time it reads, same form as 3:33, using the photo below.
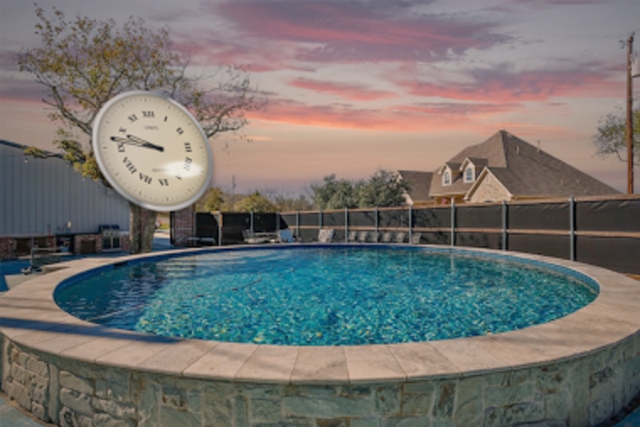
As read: 9:47
